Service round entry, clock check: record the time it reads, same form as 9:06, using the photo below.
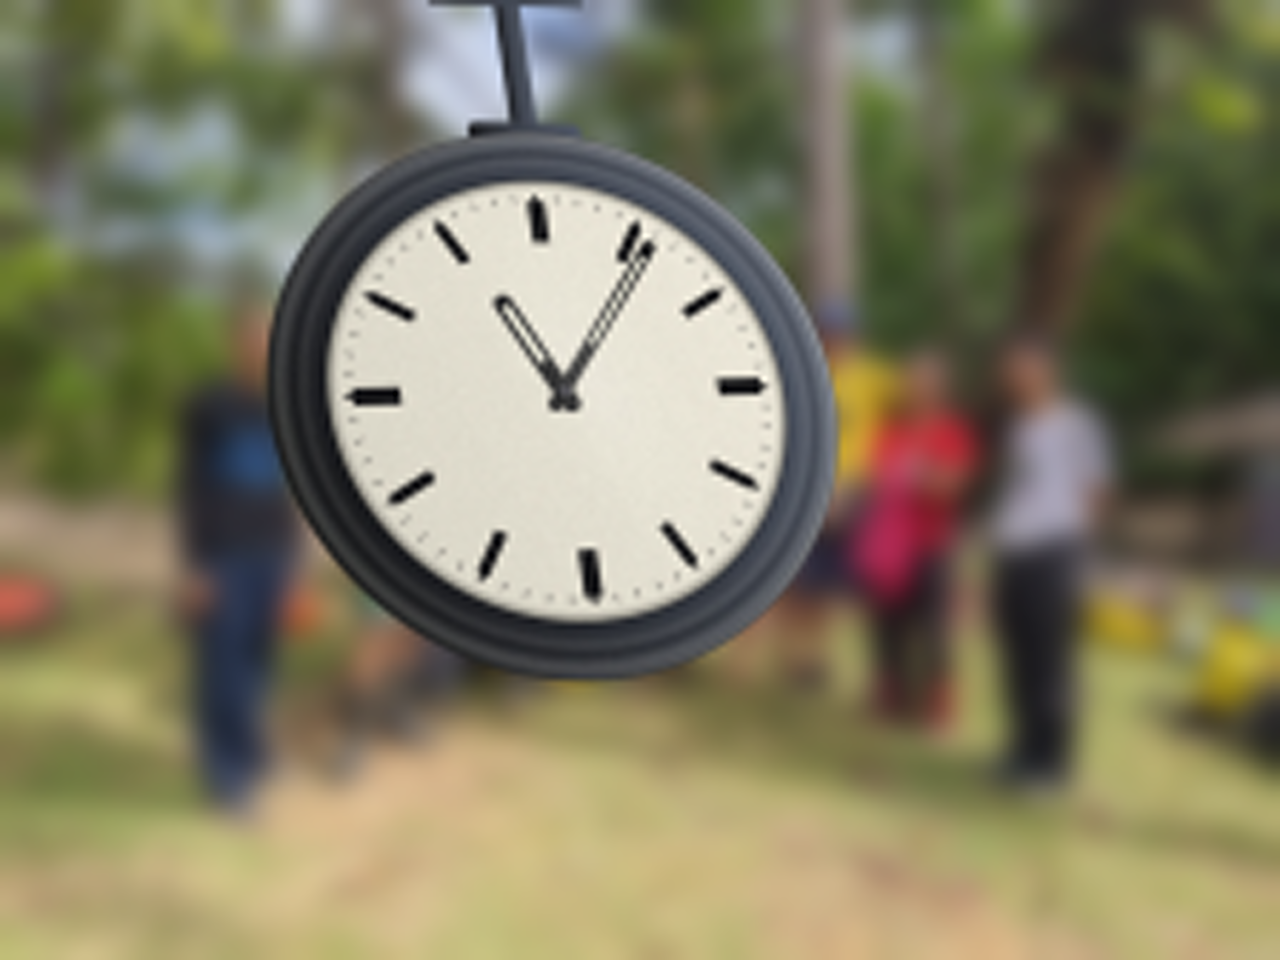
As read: 11:06
